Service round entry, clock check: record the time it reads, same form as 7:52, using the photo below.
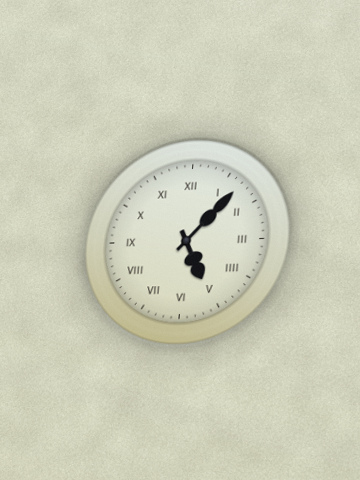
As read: 5:07
